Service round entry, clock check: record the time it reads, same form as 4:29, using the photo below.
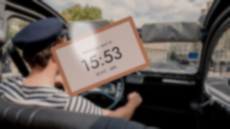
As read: 15:53
